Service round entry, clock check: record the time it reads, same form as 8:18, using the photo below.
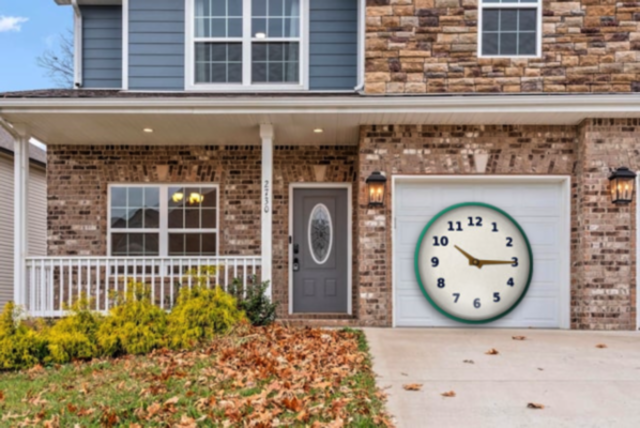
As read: 10:15
